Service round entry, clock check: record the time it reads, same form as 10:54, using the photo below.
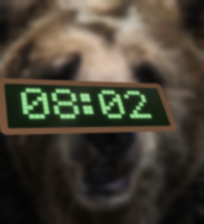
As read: 8:02
